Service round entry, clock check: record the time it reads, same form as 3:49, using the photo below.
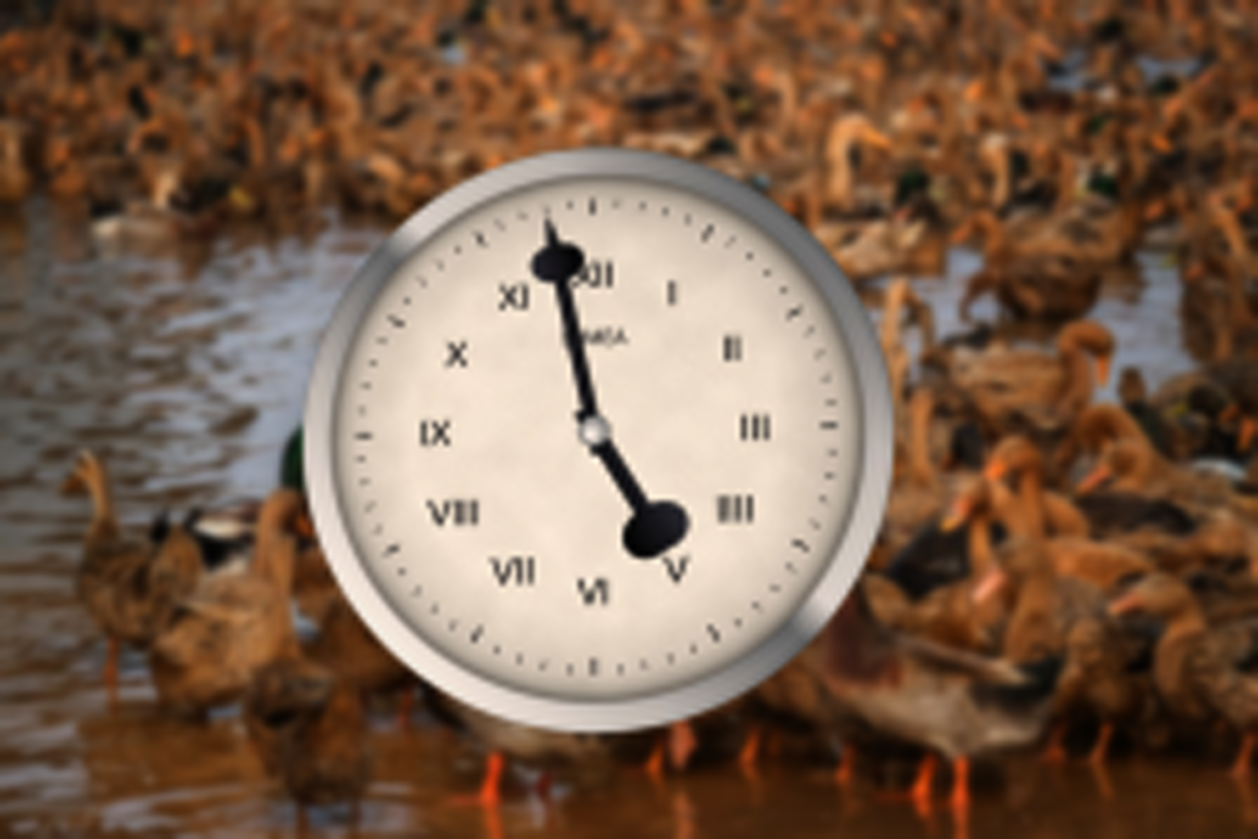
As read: 4:58
